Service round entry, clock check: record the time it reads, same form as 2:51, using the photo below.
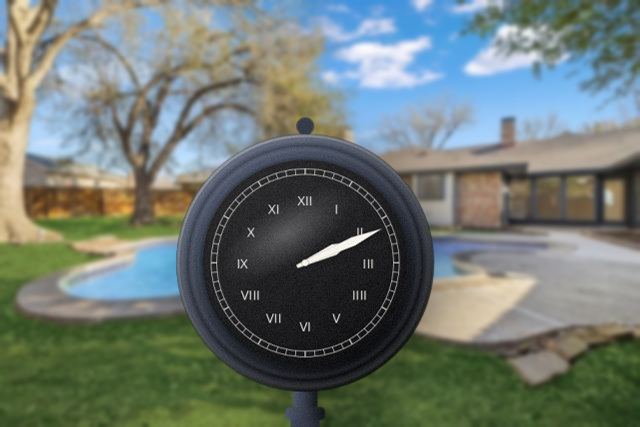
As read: 2:11
